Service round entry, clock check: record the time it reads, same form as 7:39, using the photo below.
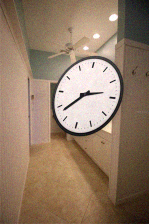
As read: 2:38
